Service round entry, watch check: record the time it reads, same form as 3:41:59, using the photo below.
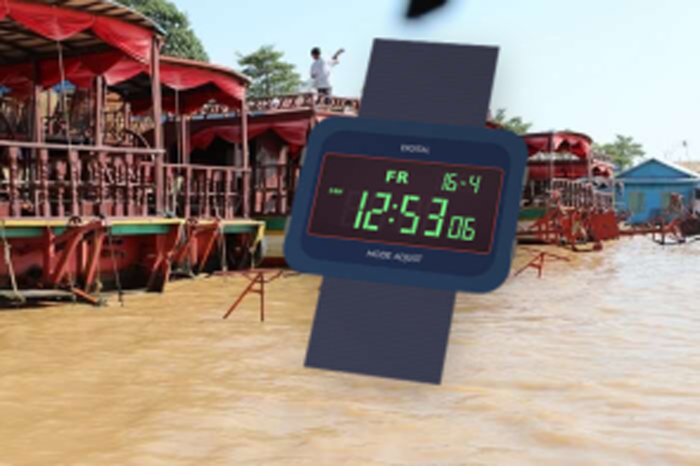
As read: 12:53:06
